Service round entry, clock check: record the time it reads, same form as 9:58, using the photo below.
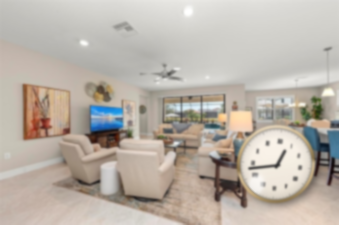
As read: 12:43
